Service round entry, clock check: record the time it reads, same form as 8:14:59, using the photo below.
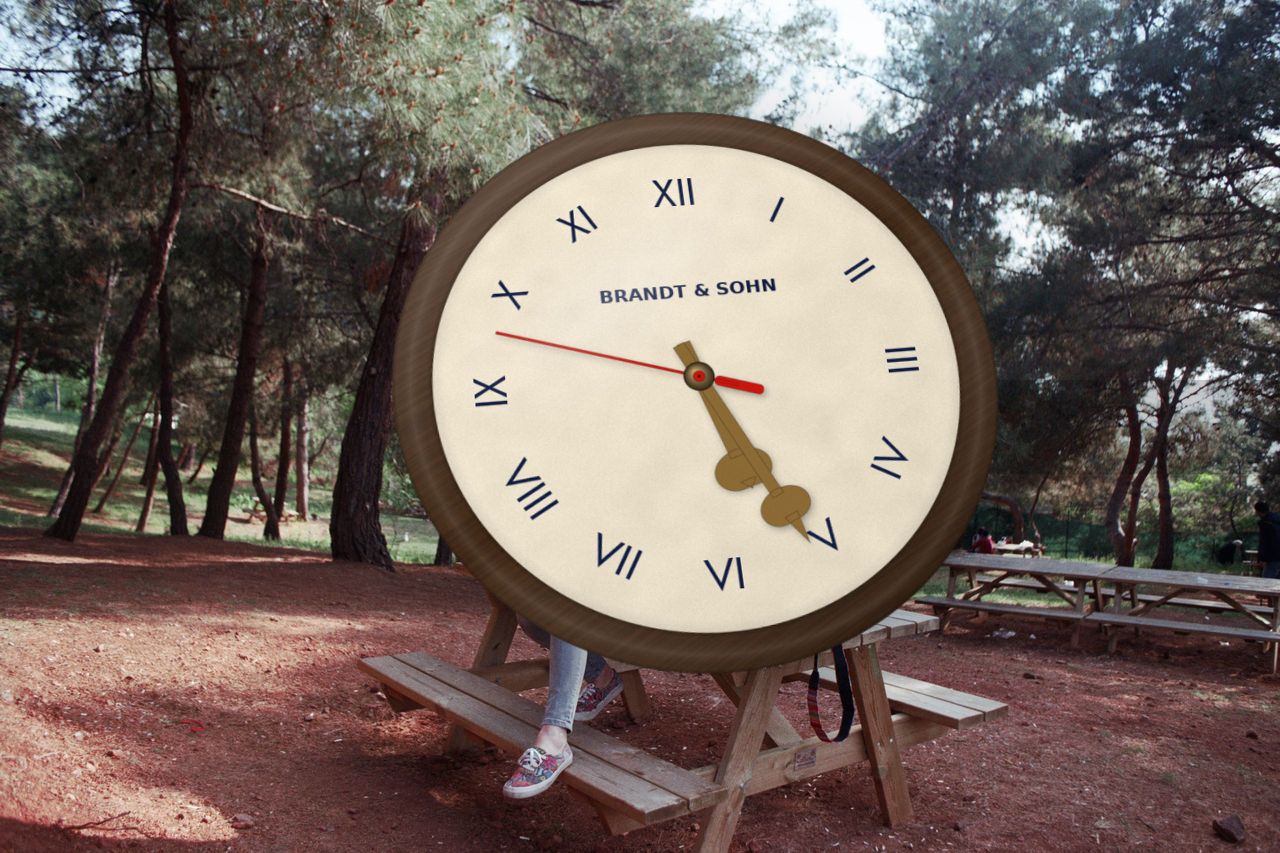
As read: 5:25:48
